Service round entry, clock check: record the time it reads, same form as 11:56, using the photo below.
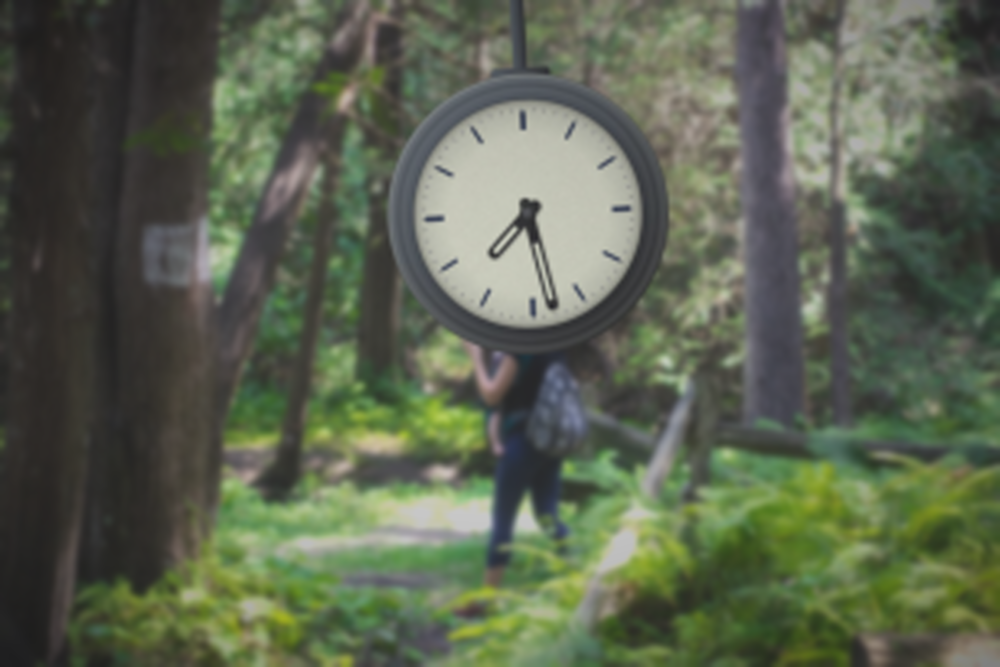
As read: 7:28
